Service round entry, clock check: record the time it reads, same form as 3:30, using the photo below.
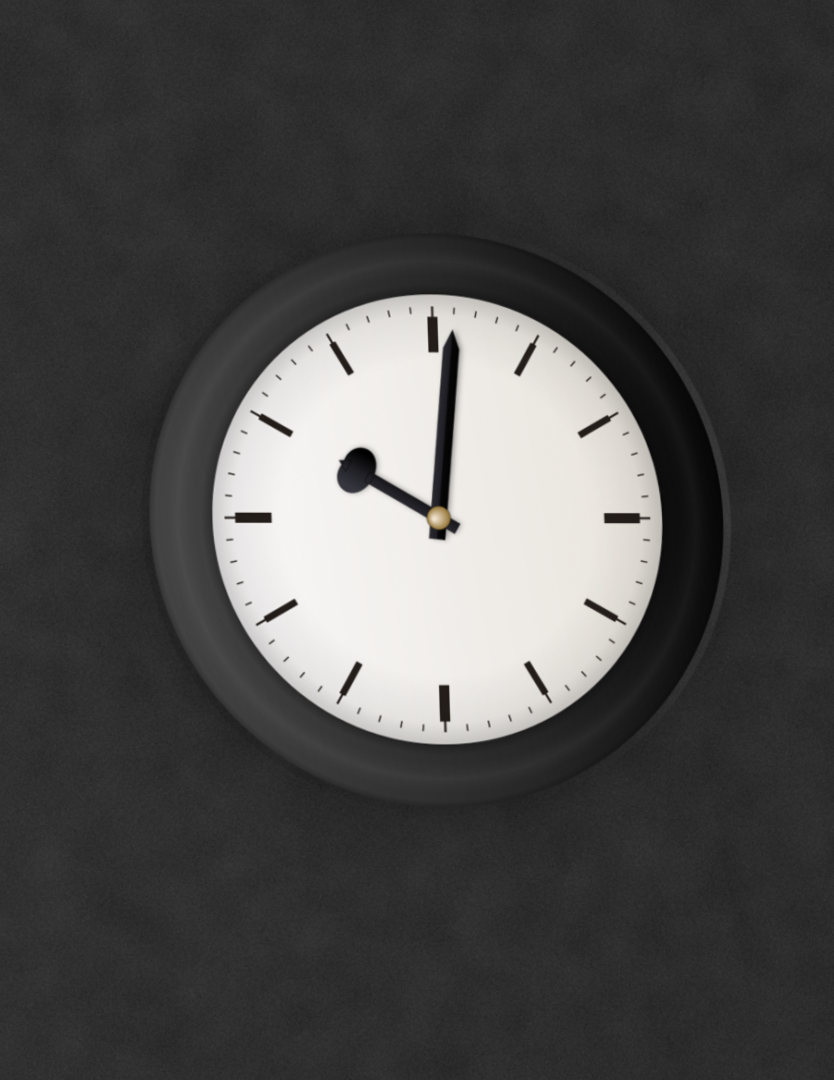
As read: 10:01
